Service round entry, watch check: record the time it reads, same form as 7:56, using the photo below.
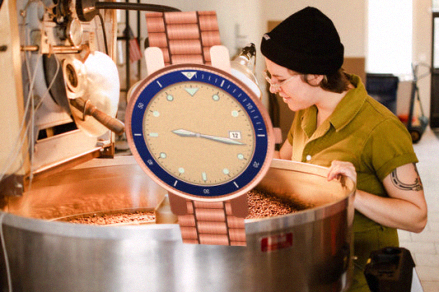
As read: 9:17
